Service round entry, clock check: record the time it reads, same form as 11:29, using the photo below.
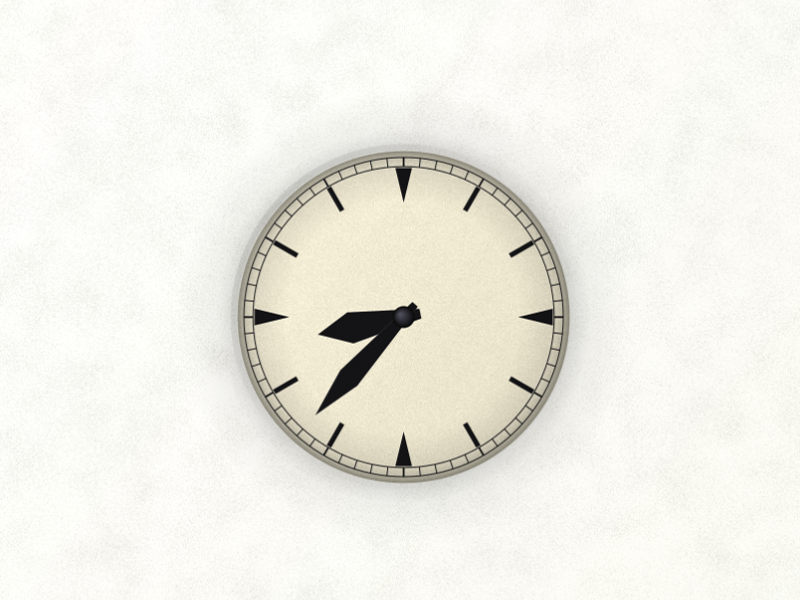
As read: 8:37
